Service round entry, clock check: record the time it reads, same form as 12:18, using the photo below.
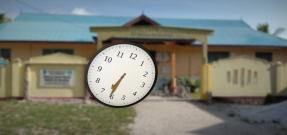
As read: 6:31
